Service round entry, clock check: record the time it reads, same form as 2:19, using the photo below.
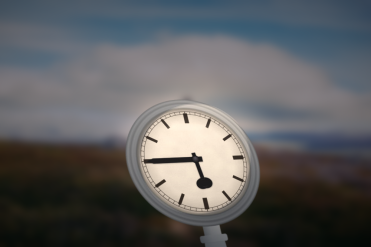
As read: 5:45
